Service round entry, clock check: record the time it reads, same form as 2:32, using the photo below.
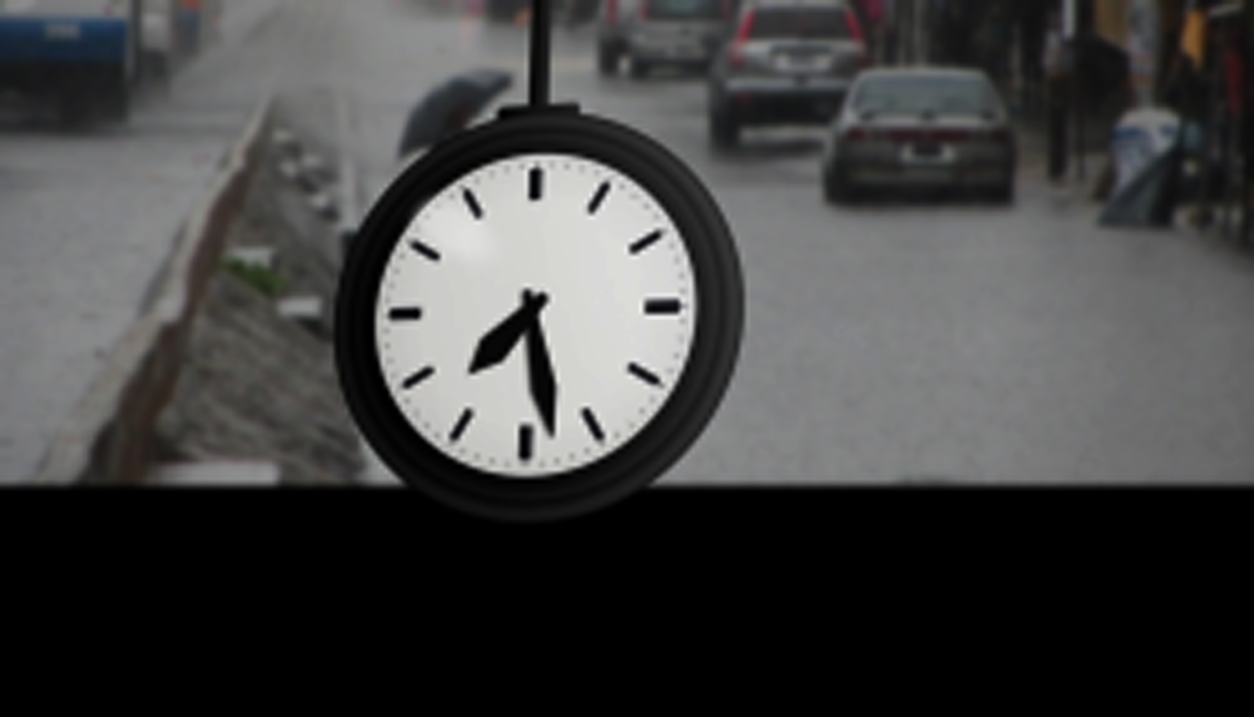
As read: 7:28
